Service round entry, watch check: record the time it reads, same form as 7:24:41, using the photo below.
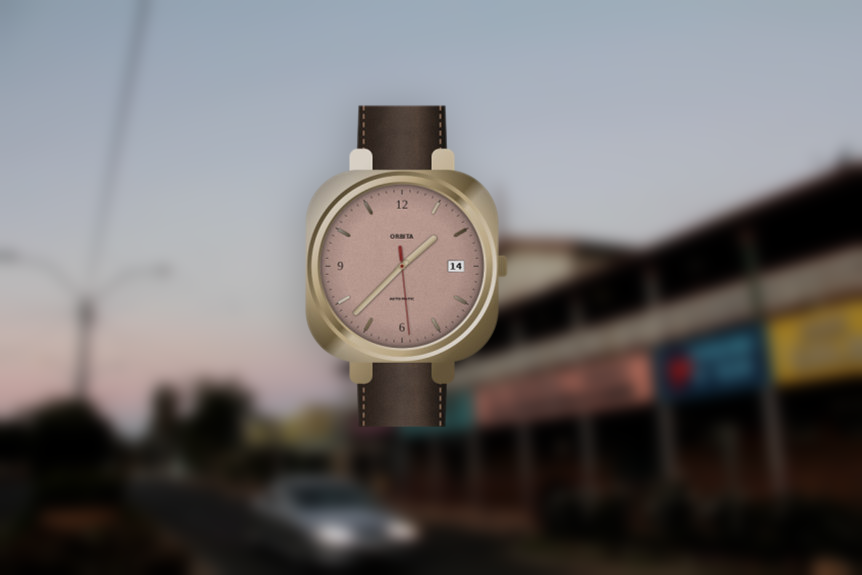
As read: 1:37:29
